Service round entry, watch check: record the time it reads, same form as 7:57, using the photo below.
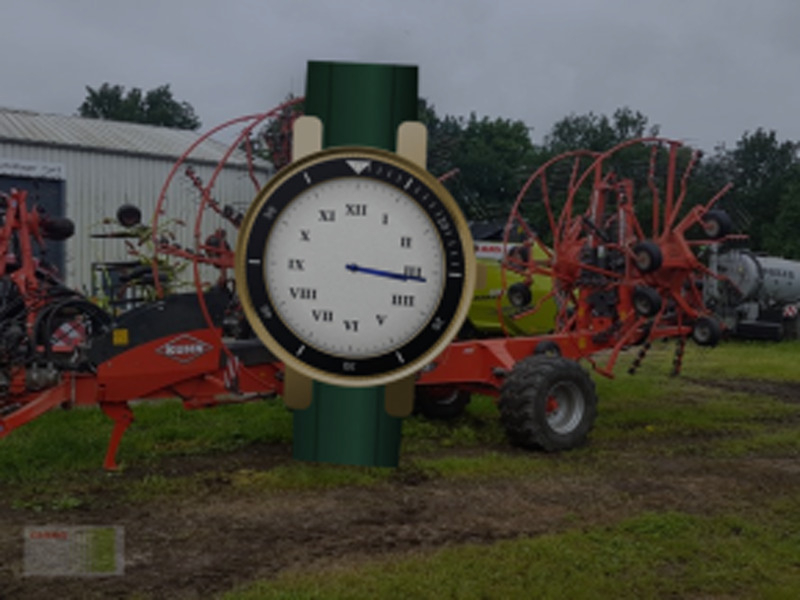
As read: 3:16
